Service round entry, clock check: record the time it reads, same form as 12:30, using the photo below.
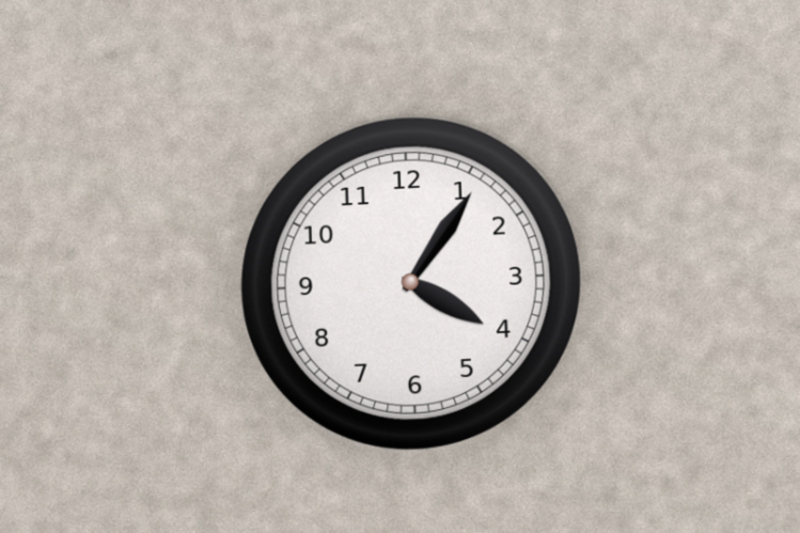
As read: 4:06
